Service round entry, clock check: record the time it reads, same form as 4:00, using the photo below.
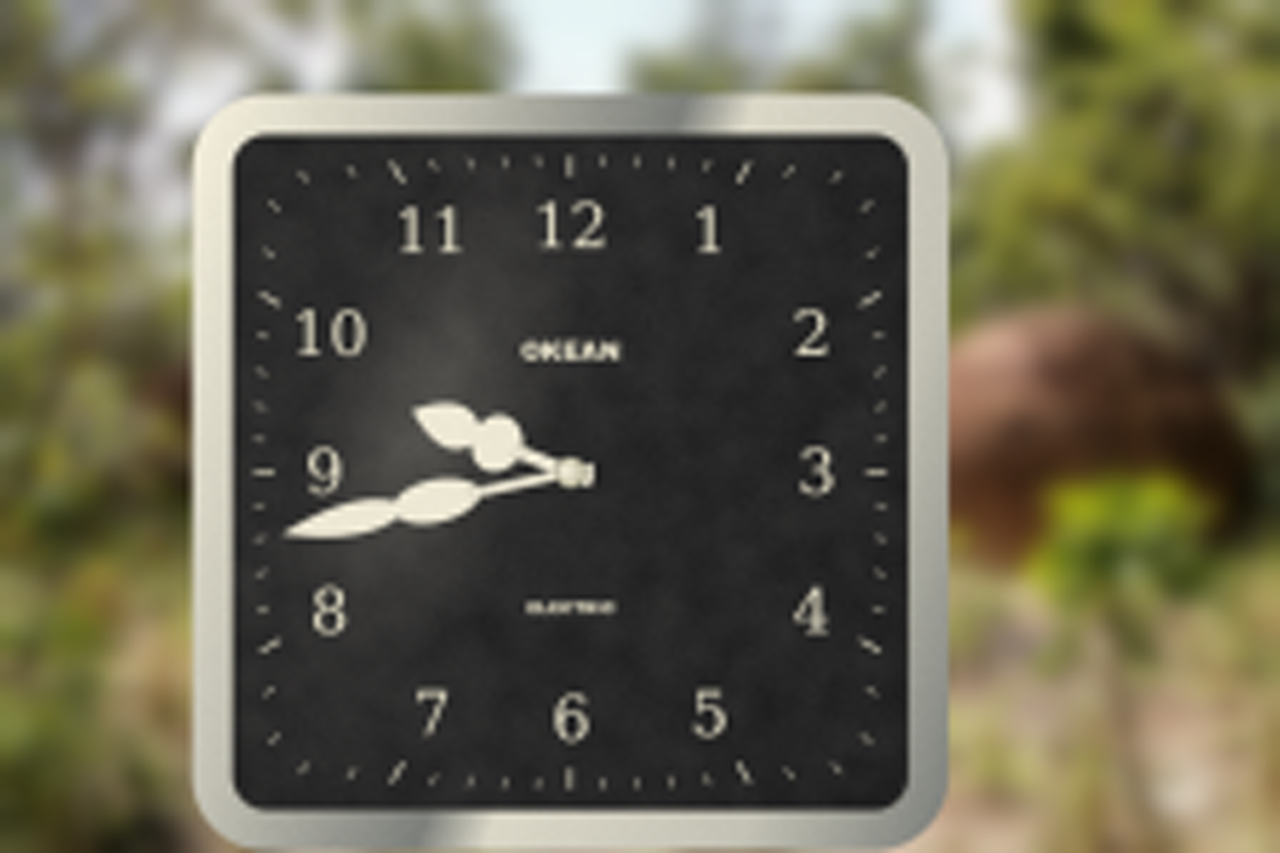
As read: 9:43
